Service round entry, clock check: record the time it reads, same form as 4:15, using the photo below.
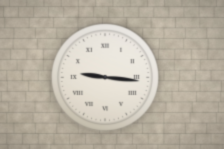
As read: 9:16
